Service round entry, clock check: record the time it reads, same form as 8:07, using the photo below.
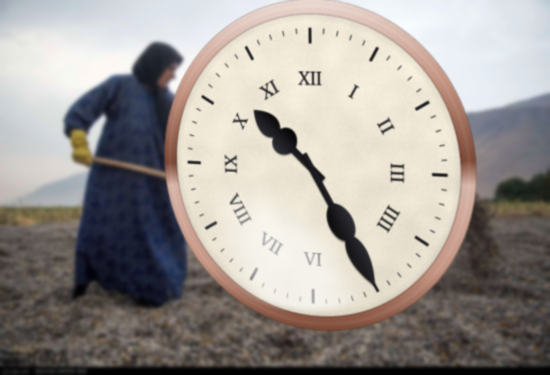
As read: 10:25
